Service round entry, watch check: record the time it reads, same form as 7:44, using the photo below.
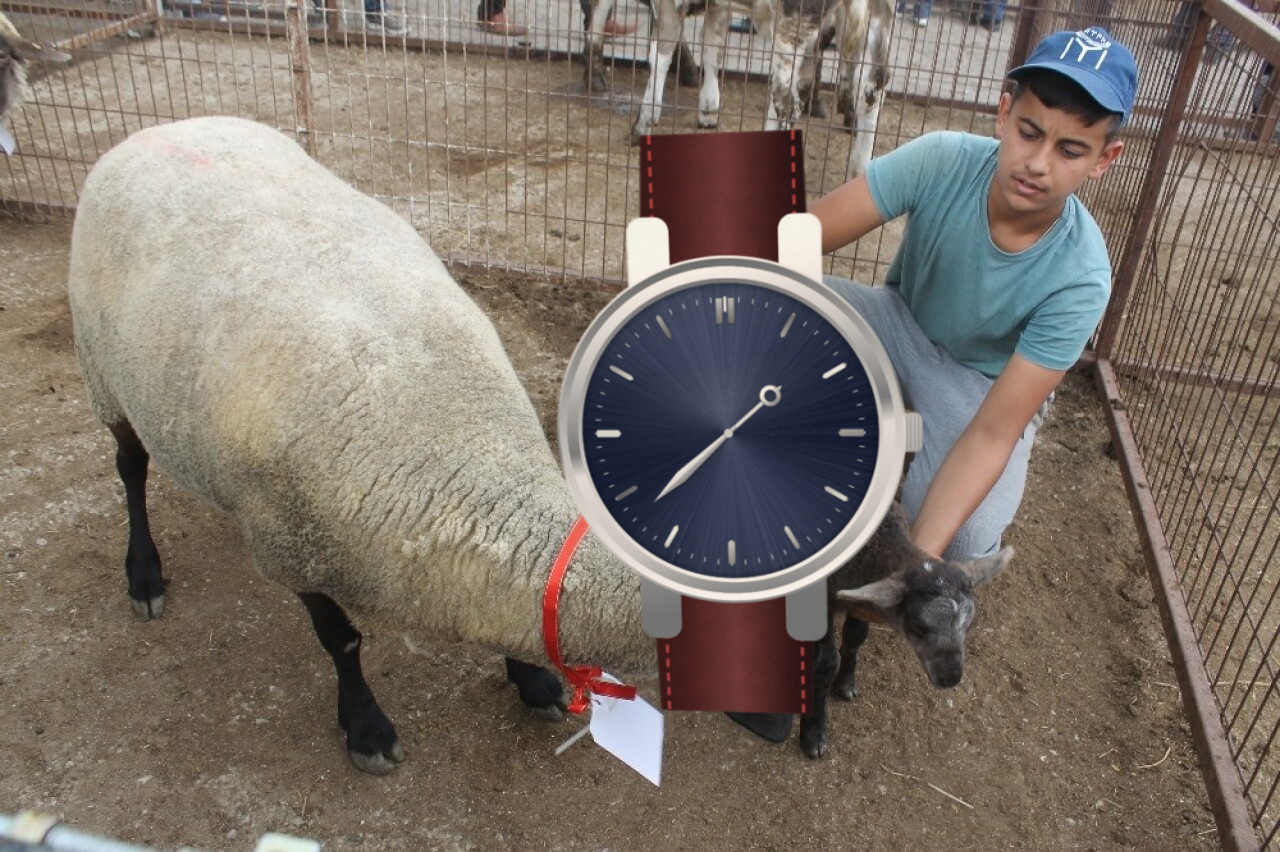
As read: 1:38
